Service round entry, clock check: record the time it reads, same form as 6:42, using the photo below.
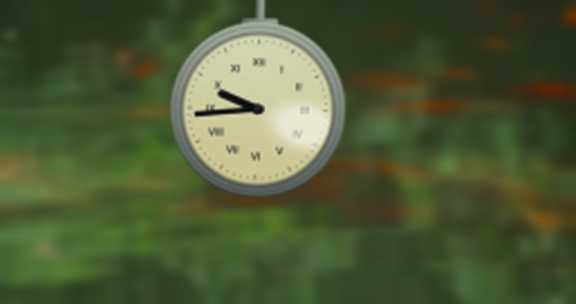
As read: 9:44
